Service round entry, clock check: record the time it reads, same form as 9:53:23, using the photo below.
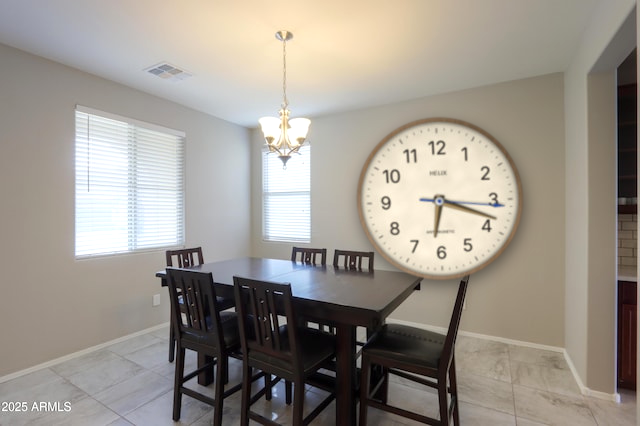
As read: 6:18:16
